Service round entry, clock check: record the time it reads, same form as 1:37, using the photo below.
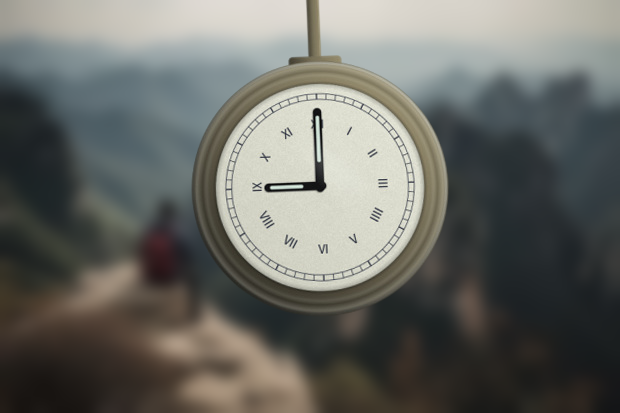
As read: 9:00
